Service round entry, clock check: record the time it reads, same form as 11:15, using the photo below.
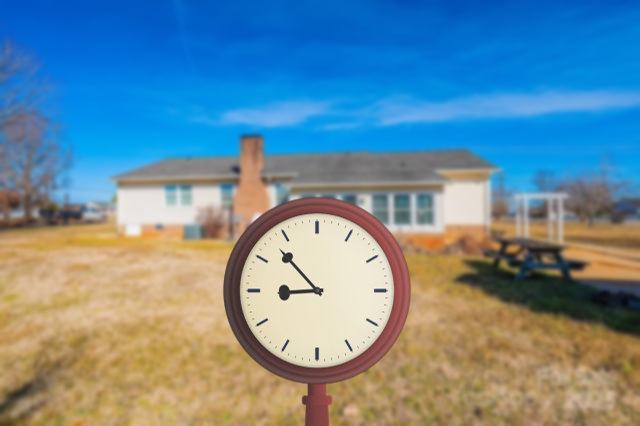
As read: 8:53
